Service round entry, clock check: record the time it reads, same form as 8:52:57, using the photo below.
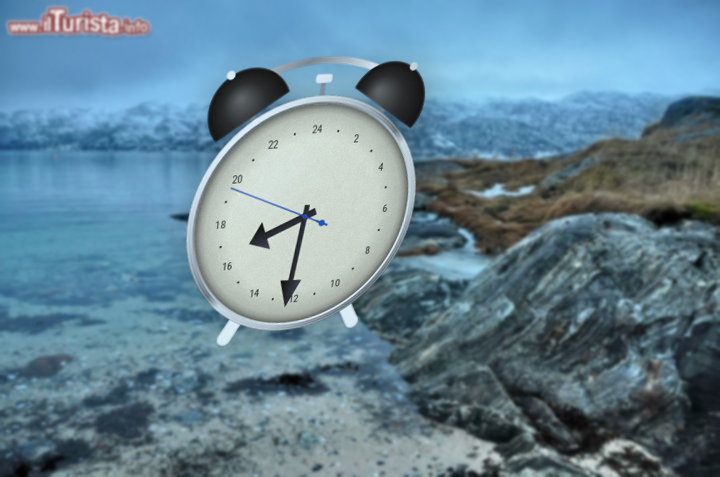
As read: 16:30:49
